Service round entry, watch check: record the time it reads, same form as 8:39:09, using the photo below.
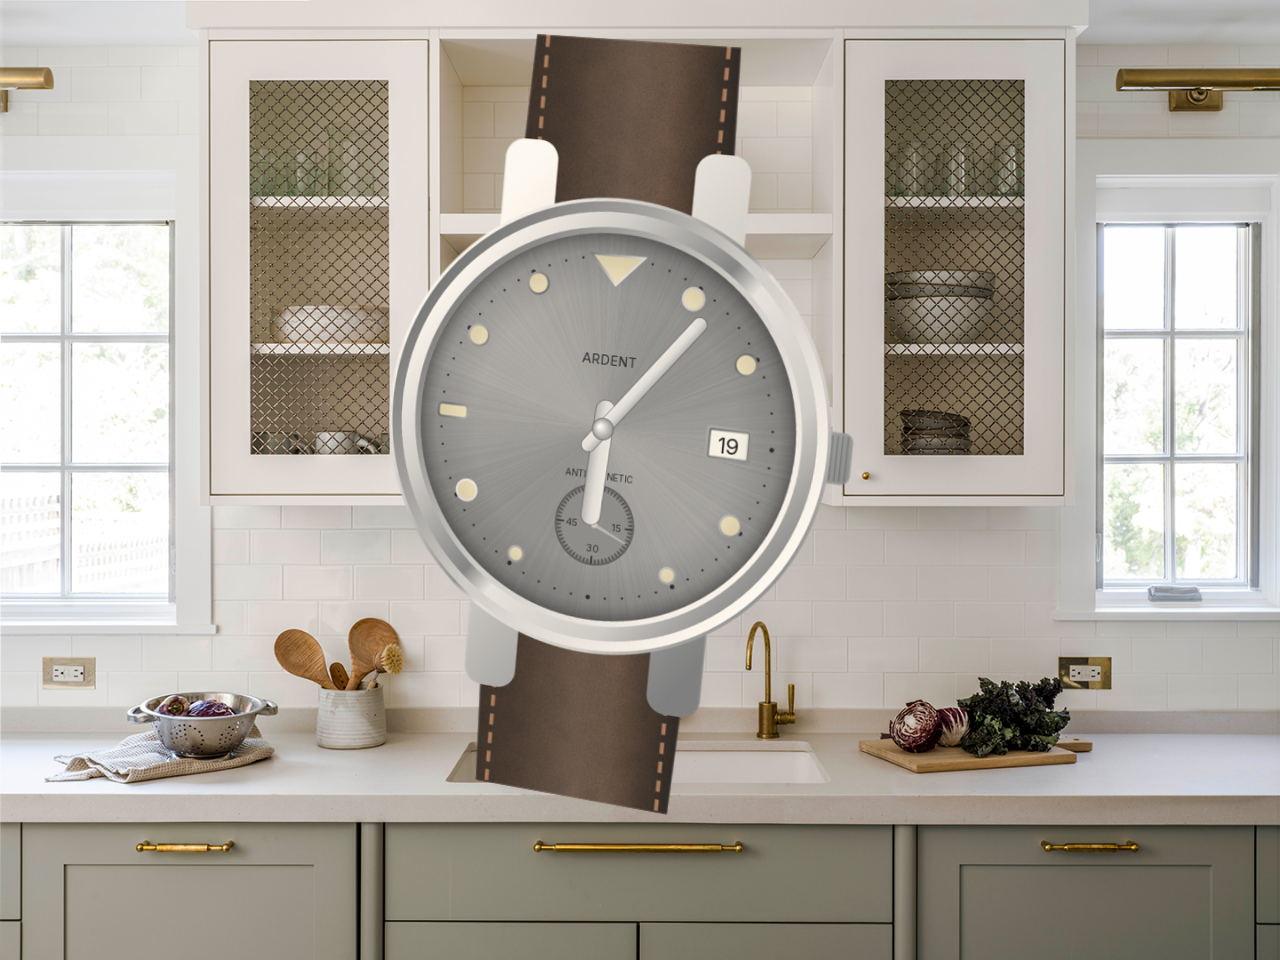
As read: 6:06:19
